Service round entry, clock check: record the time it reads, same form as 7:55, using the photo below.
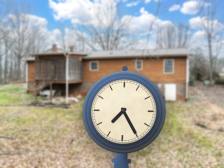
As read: 7:25
